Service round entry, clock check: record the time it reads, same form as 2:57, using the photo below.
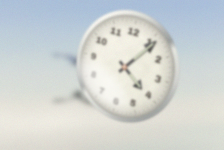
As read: 4:06
